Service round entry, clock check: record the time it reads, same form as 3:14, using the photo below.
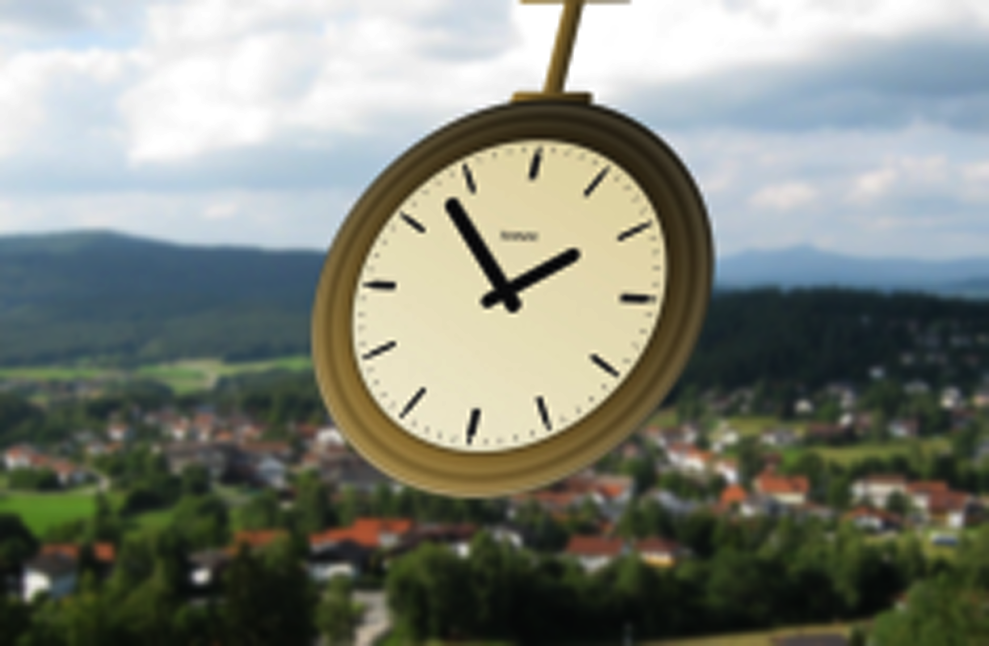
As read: 1:53
